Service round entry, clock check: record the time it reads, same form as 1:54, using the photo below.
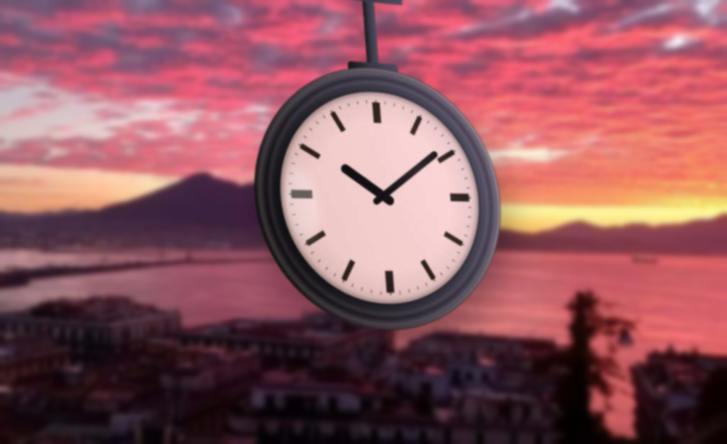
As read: 10:09
